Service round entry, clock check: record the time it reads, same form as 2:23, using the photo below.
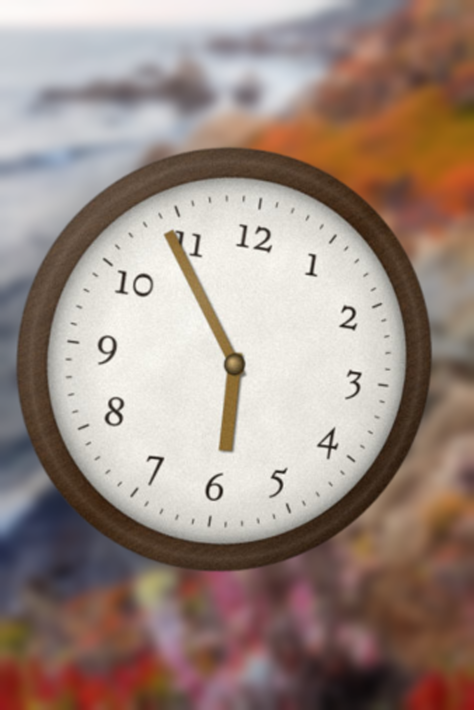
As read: 5:54
